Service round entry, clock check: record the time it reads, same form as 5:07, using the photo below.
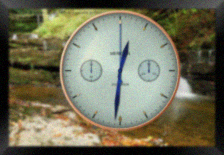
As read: 12:31
